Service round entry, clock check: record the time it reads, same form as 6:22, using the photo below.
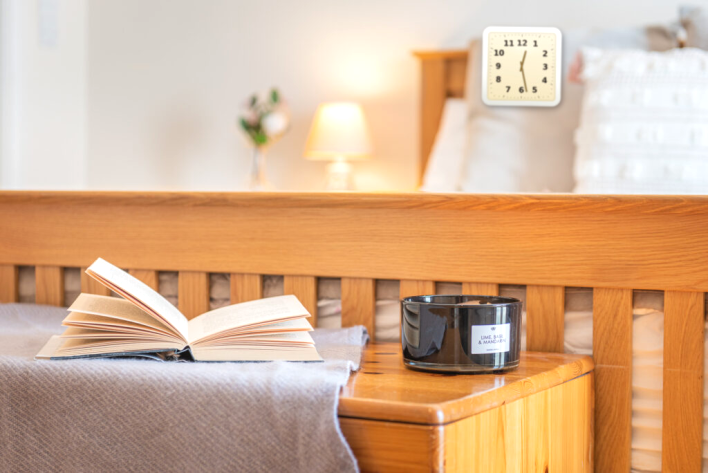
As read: 12:28
